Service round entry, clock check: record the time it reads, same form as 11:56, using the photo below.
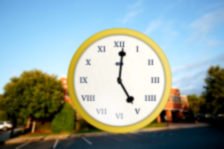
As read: 5:01
